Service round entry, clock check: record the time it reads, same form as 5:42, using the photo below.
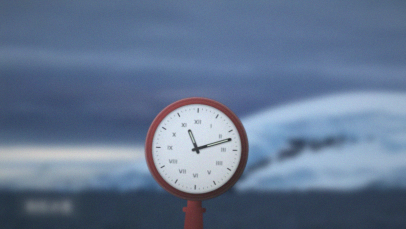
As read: 11:12
